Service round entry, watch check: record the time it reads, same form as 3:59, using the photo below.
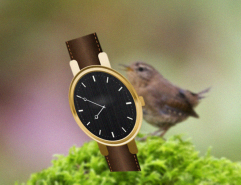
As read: 7:50
